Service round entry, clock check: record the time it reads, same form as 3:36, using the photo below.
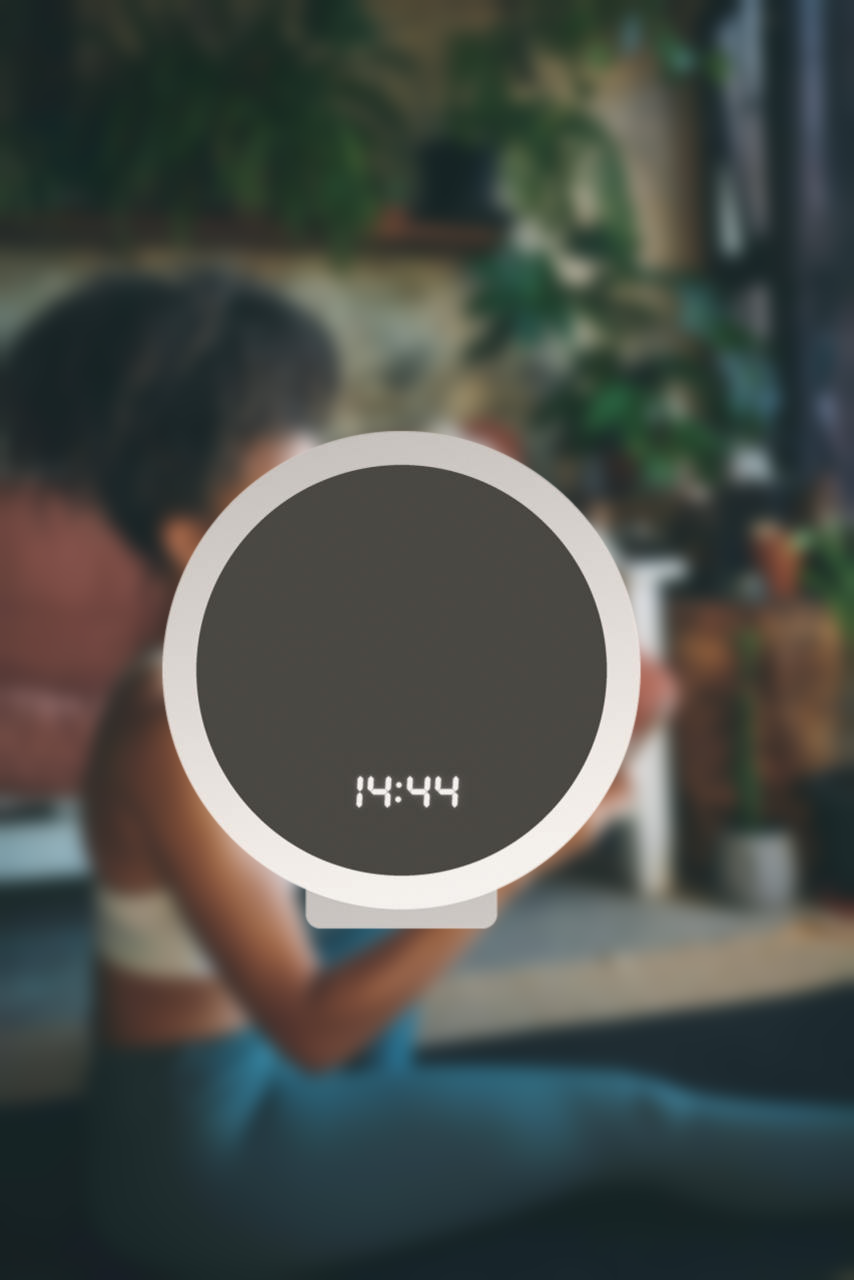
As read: 14:44
